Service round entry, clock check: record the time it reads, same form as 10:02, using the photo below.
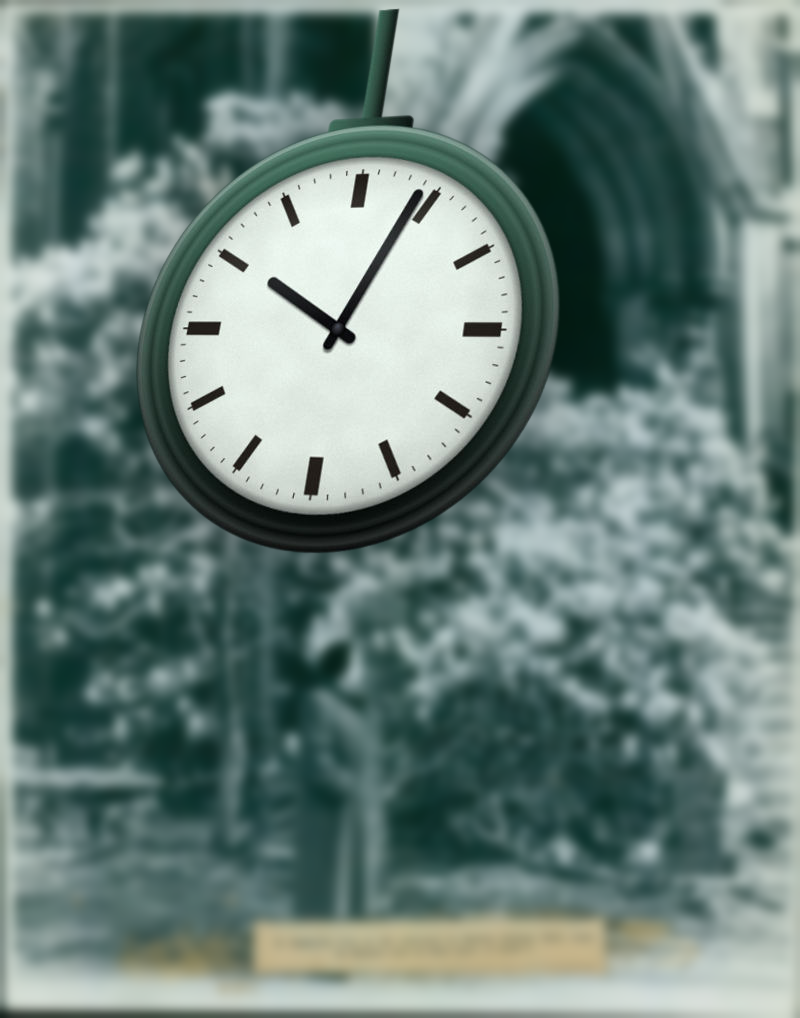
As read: 10:04
